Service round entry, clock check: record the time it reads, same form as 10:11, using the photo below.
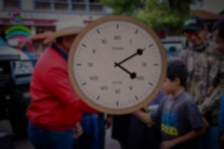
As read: 4:10
